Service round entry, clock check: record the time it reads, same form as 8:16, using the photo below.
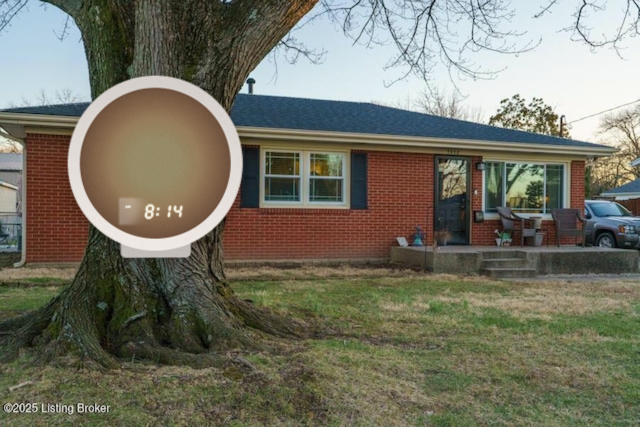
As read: 8:14
